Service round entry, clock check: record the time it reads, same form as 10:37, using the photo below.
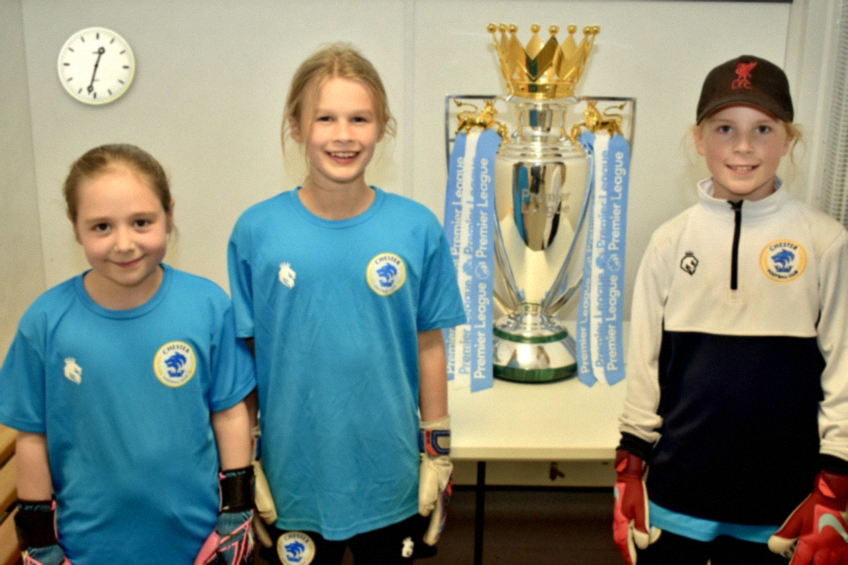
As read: 12:32
